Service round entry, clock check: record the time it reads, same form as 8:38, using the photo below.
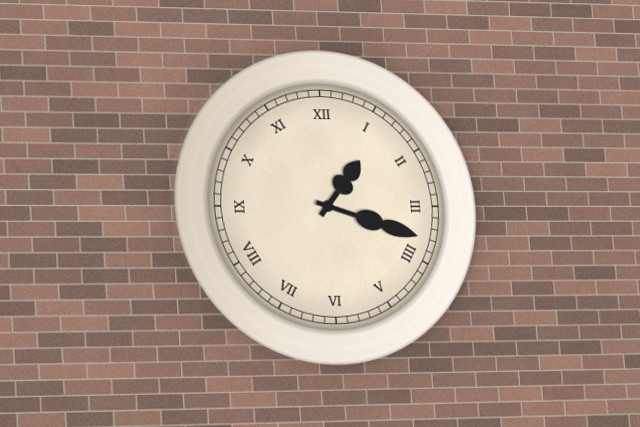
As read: 1:18
